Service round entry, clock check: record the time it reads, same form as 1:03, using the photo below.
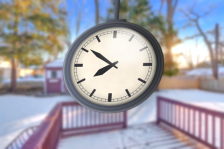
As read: 7:51
